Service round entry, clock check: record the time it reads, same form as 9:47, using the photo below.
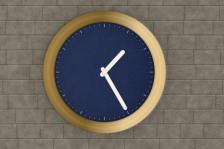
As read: 1:25
